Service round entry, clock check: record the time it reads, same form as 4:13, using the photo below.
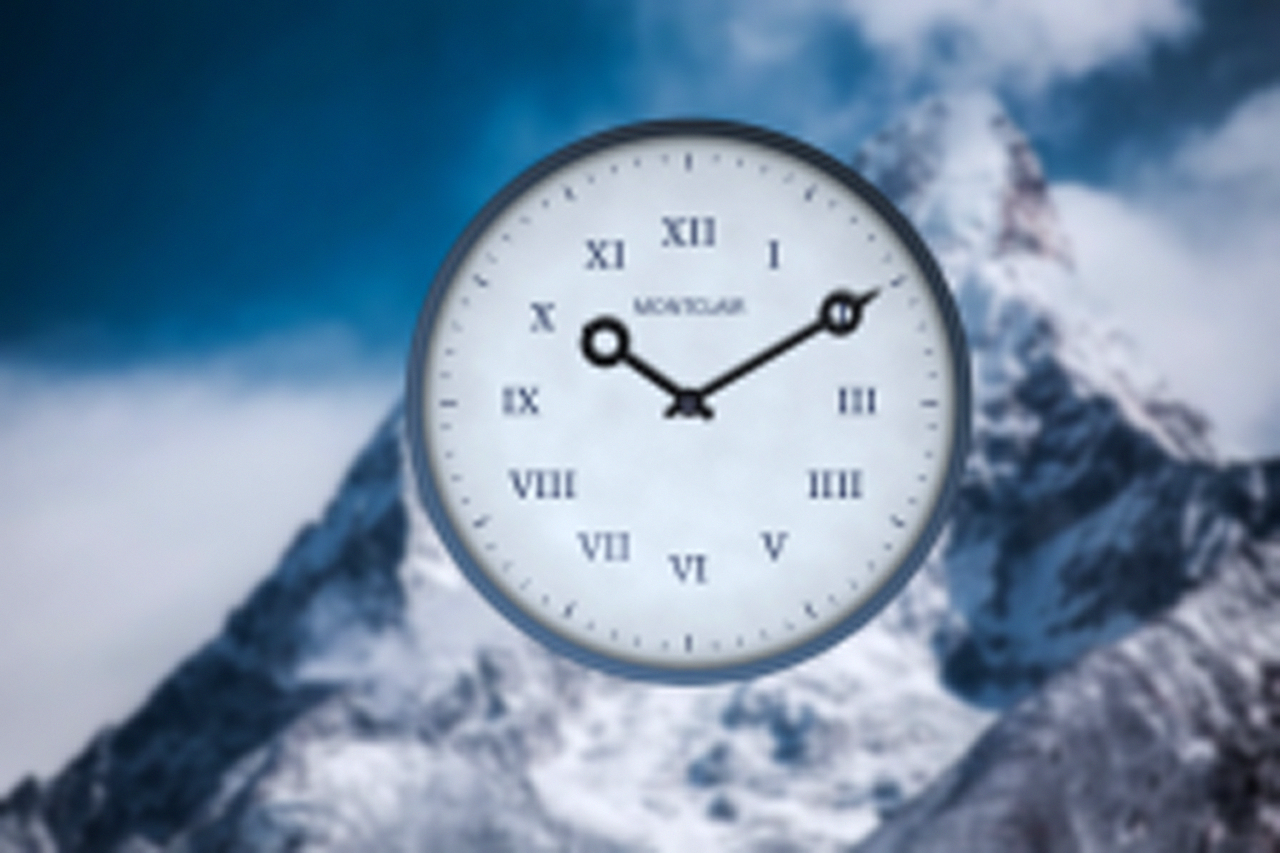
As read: 10:10
